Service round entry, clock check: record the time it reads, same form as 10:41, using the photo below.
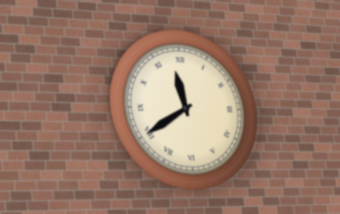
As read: 11:40
